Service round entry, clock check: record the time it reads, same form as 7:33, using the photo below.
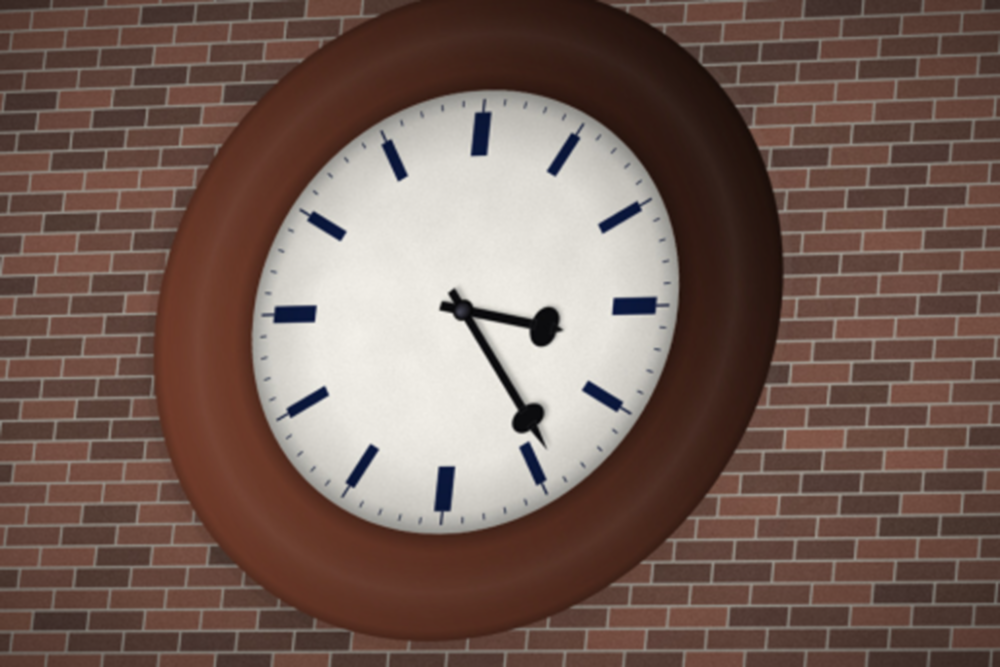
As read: 3:24
